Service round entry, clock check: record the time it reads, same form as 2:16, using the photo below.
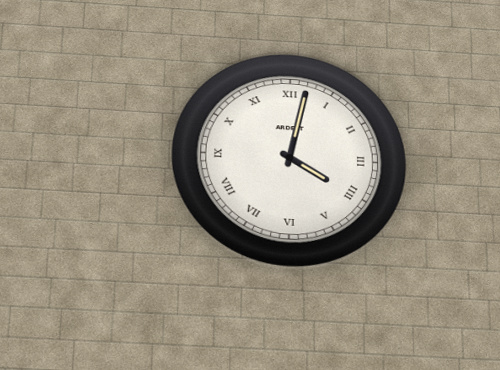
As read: 4:02
